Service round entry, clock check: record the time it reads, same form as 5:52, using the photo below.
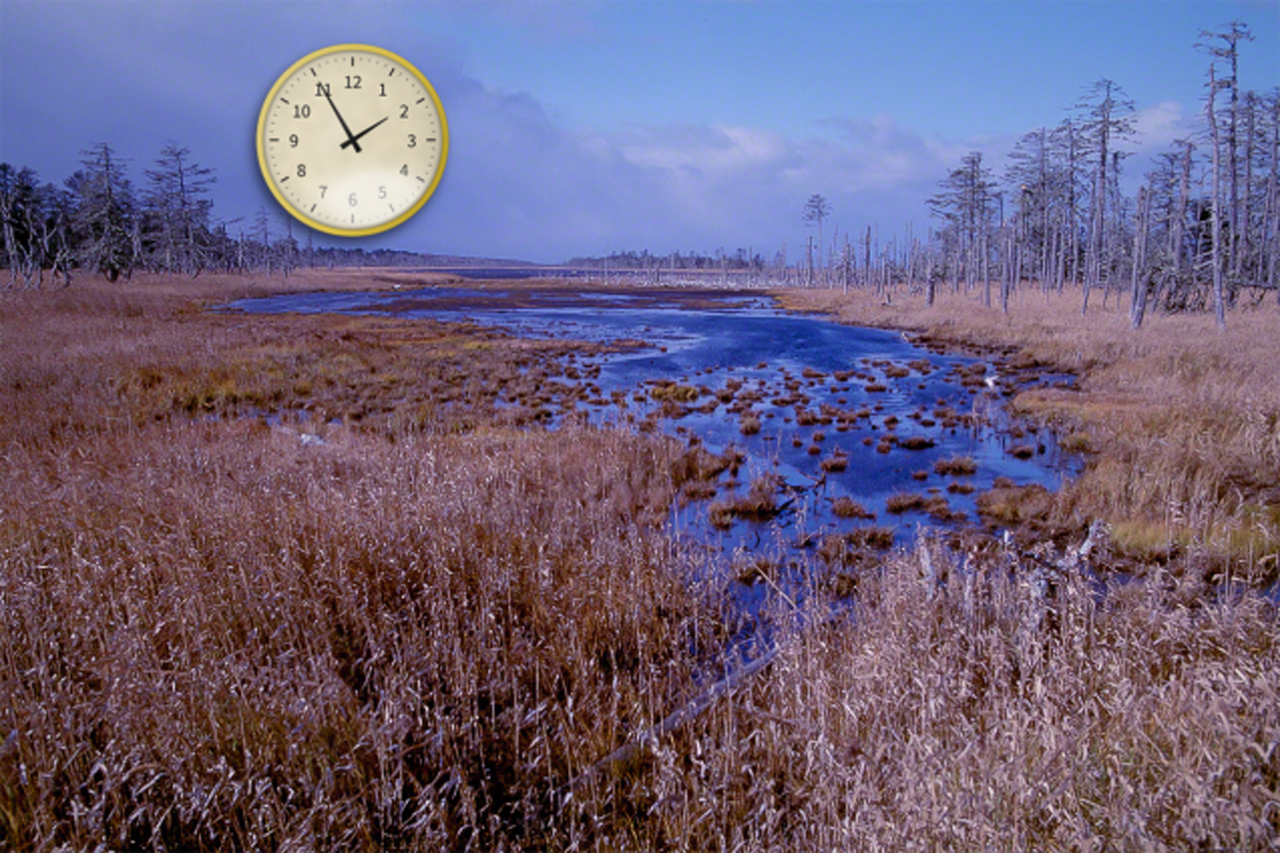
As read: 1:55
